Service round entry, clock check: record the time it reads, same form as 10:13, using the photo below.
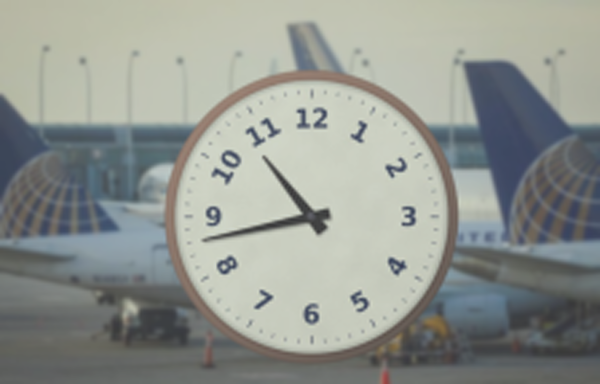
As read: 10:43
